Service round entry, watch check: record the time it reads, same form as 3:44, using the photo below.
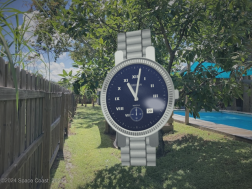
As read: 11:02
